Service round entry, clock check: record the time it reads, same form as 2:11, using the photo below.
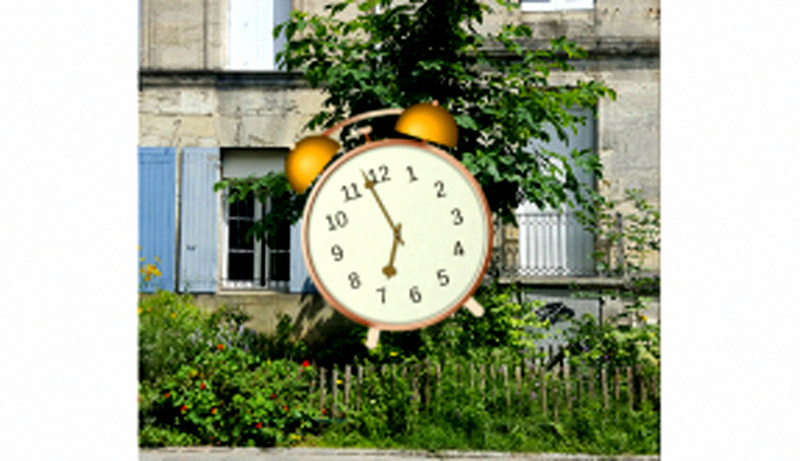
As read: 6:58
